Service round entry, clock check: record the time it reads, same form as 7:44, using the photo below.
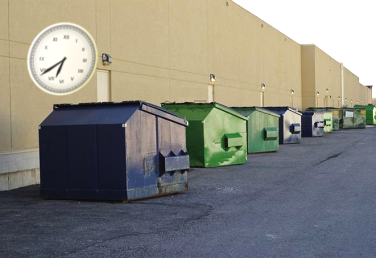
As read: 6:39
